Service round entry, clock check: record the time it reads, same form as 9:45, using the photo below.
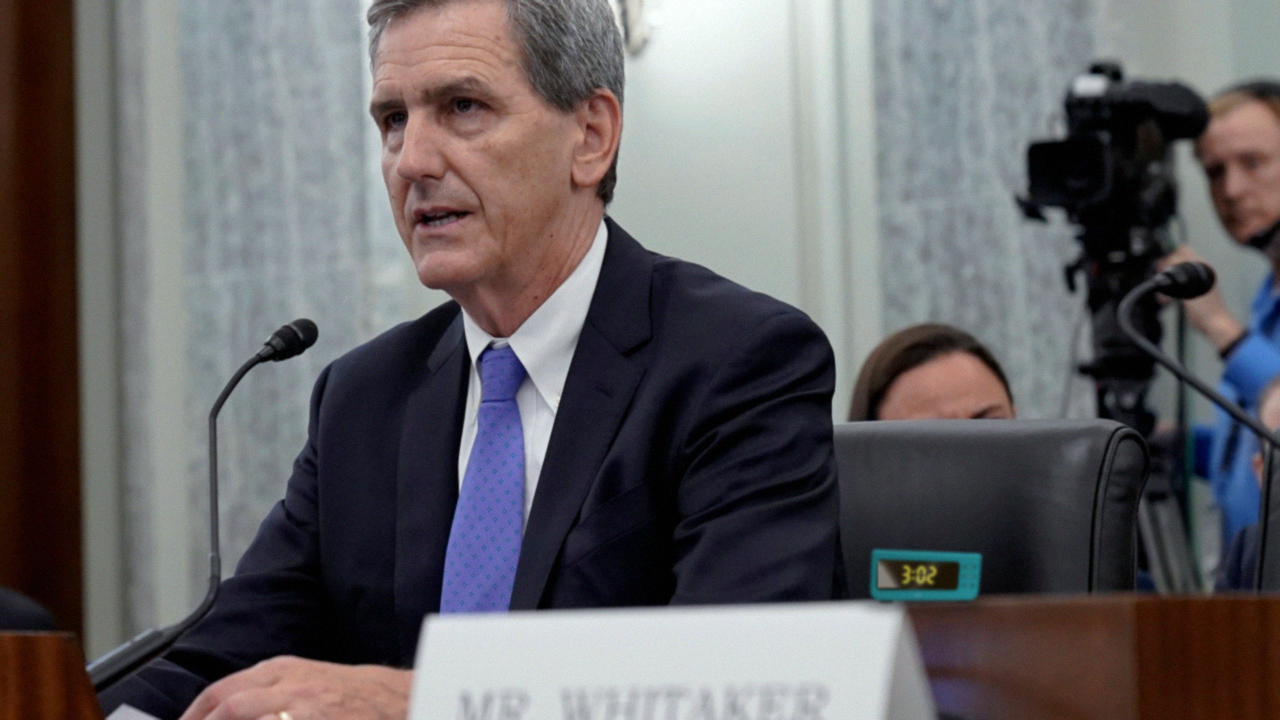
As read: 3:02
